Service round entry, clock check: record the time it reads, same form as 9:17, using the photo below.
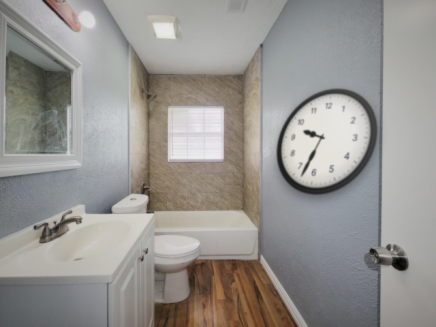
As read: 9:33
